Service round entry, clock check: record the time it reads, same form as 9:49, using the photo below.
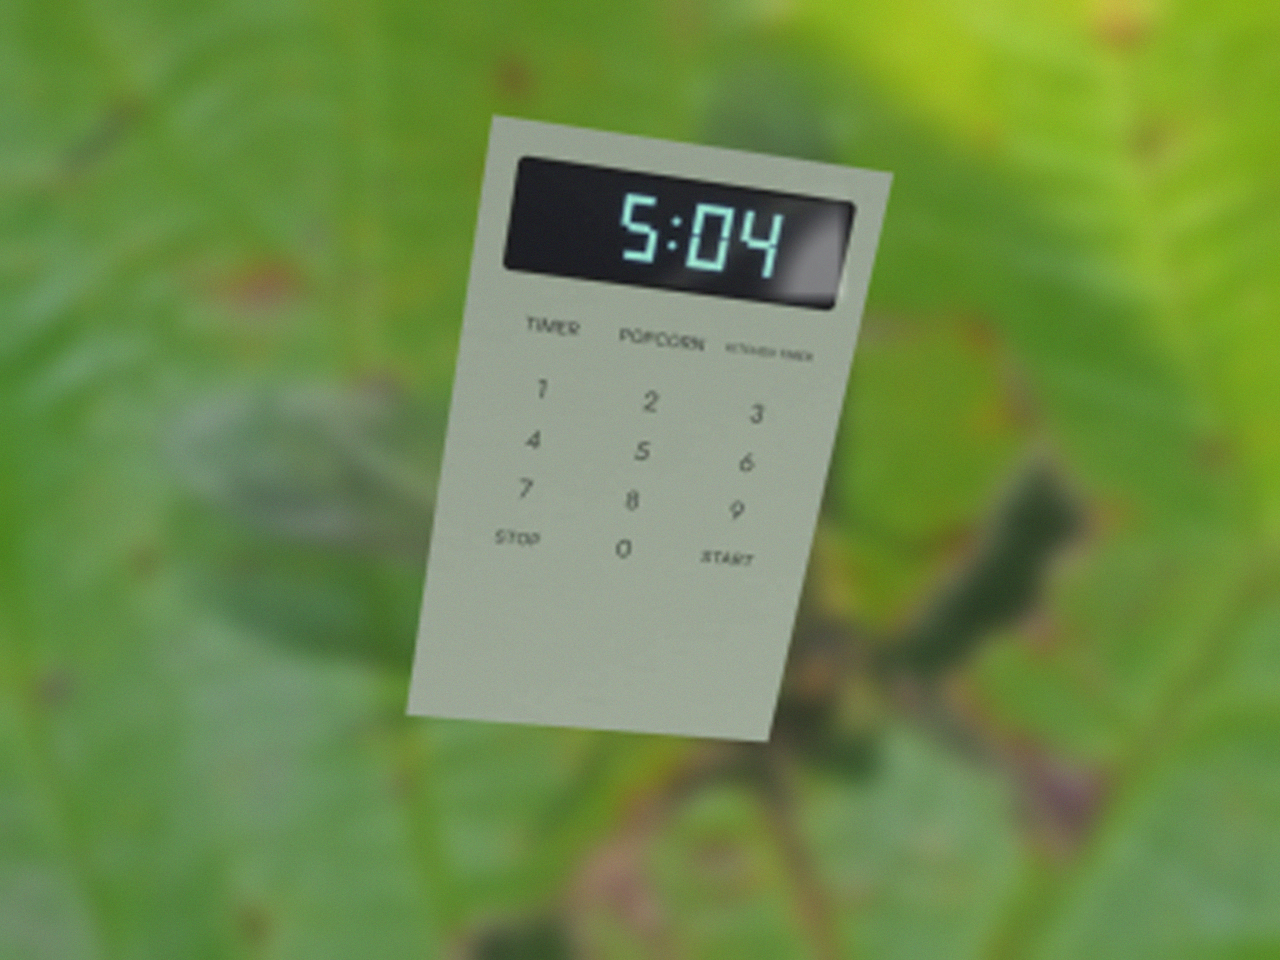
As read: 5:04
